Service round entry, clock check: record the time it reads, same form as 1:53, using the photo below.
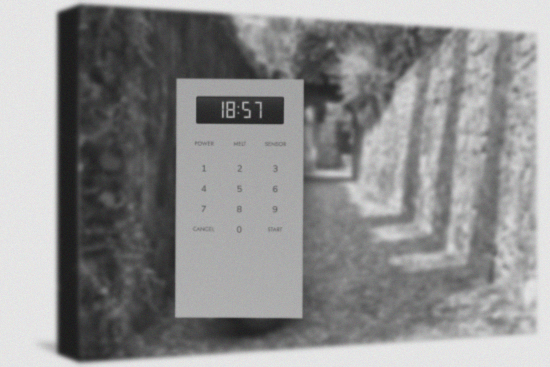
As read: 18:57
